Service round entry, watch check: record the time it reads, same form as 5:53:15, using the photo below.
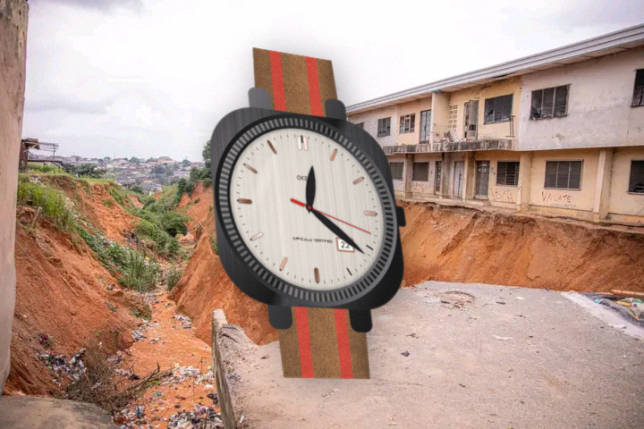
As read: 12:21:18
